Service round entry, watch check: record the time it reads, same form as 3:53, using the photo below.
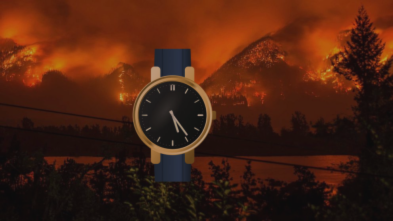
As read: 5:24
